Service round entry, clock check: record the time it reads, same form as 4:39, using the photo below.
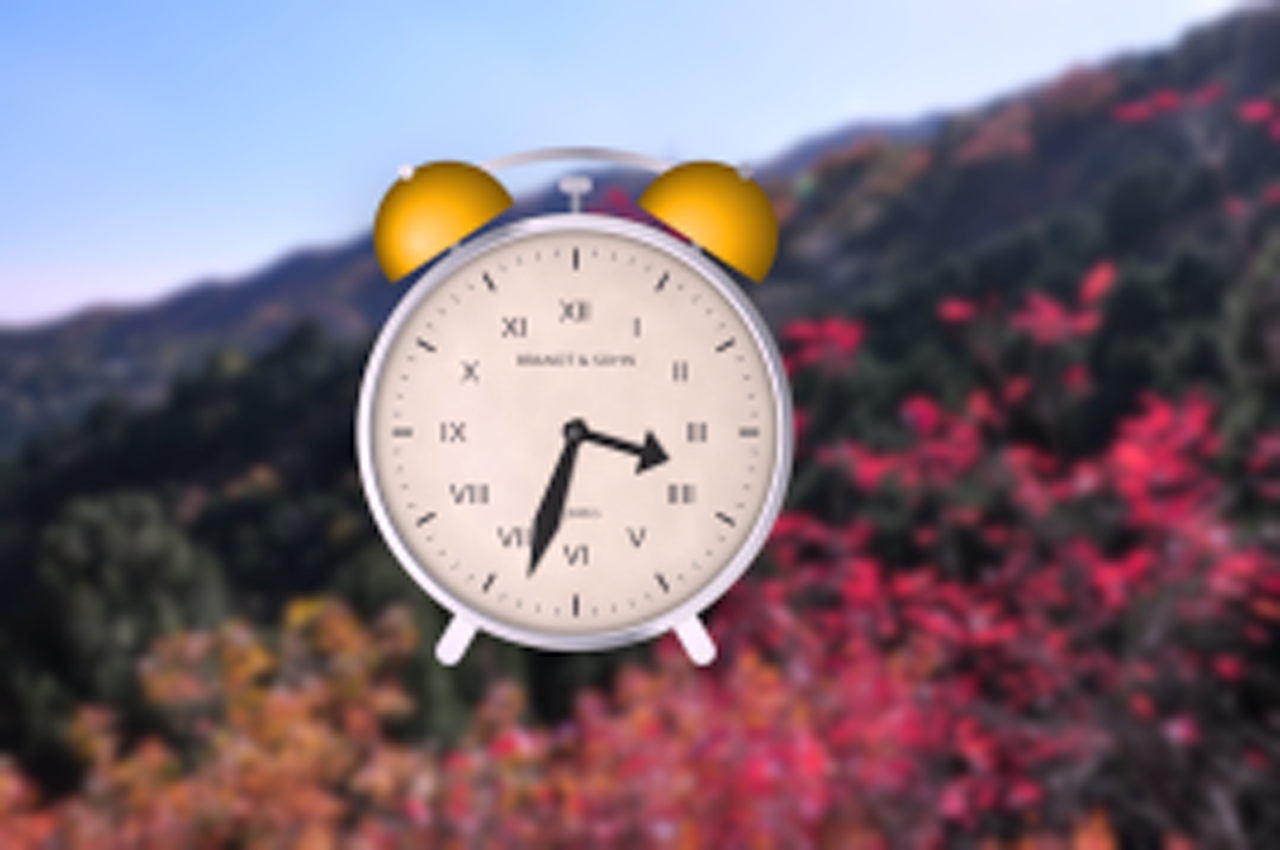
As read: 3:33
